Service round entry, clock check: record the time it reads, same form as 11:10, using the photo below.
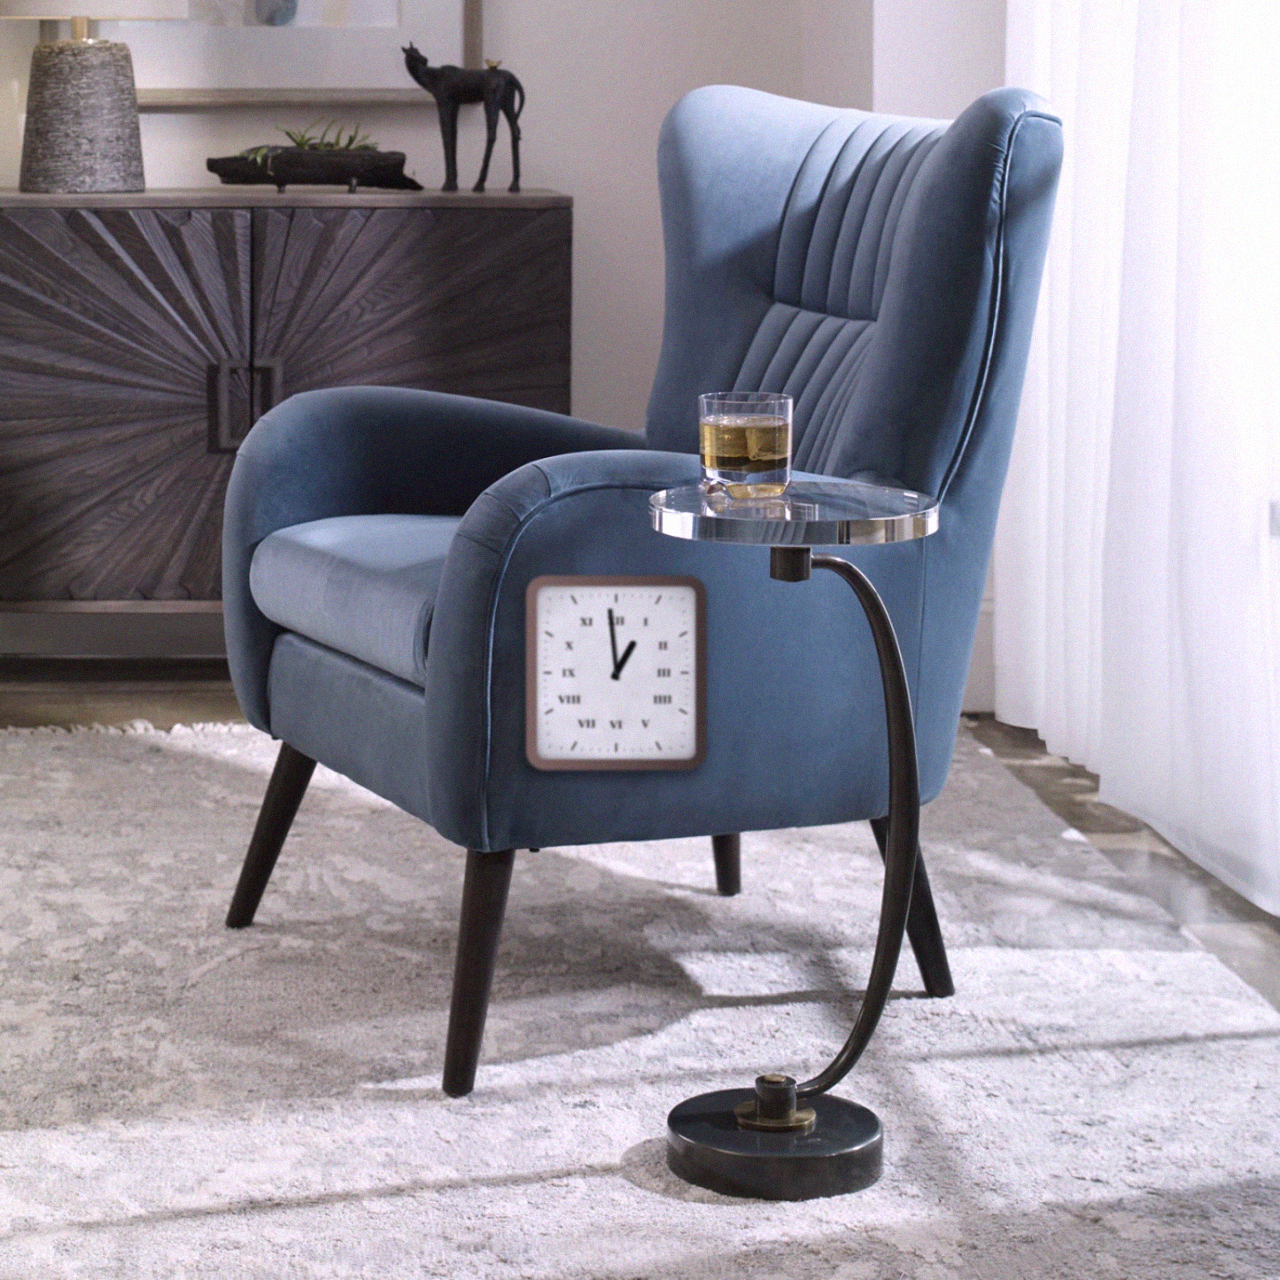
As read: 12:59
